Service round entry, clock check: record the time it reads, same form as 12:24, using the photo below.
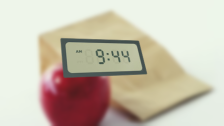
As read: 9:44
